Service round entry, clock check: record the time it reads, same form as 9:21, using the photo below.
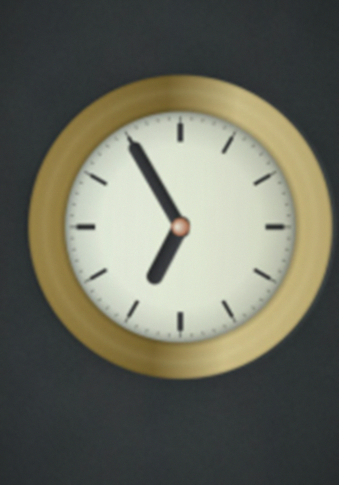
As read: 6:55
